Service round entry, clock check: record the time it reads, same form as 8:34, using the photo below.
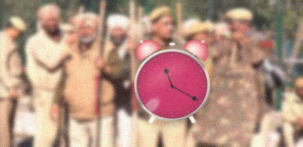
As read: 11:20
